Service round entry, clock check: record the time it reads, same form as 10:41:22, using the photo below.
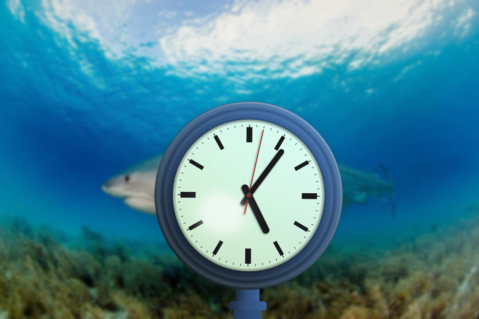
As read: 5:06:02
